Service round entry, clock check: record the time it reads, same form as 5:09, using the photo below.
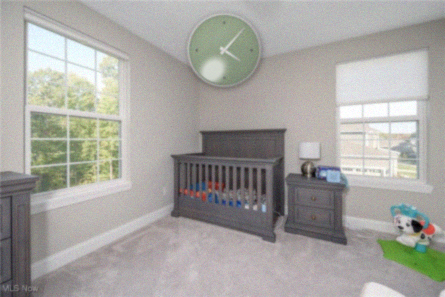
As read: 4:07
